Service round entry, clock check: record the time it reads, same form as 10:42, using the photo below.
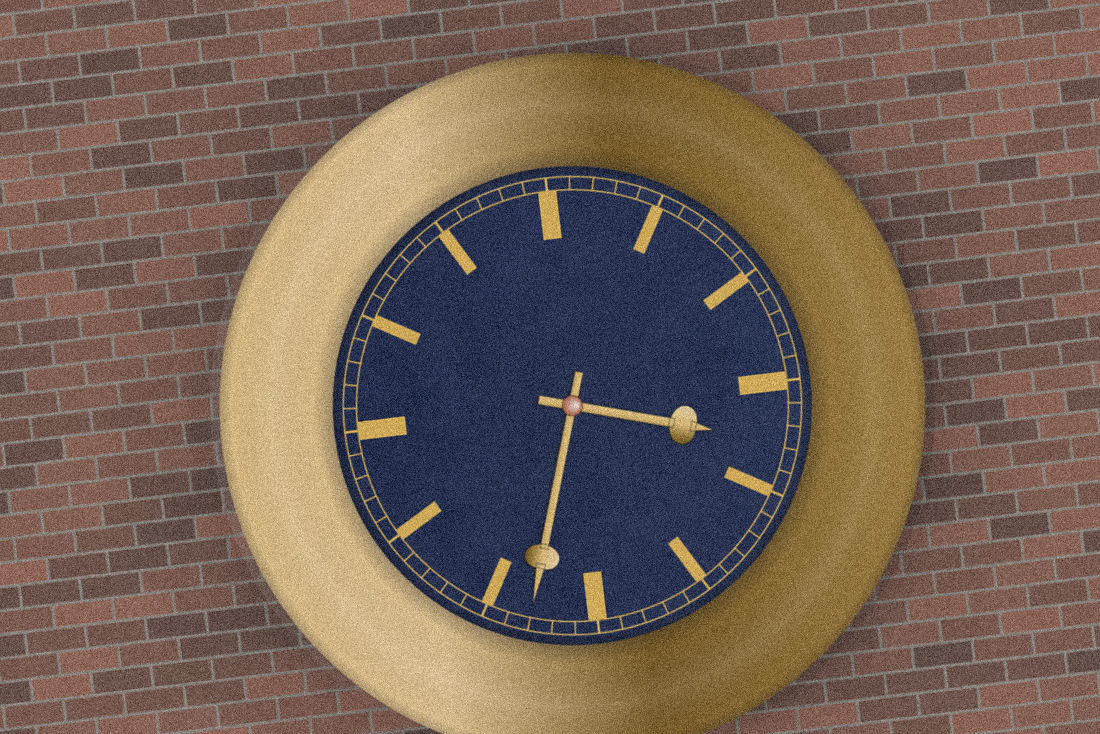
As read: 3:33
